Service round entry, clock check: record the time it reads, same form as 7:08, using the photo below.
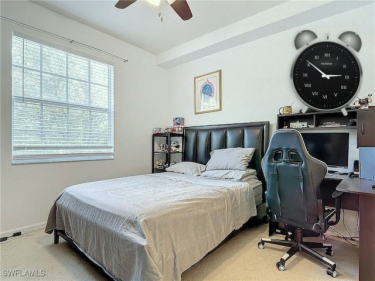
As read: 2:51
